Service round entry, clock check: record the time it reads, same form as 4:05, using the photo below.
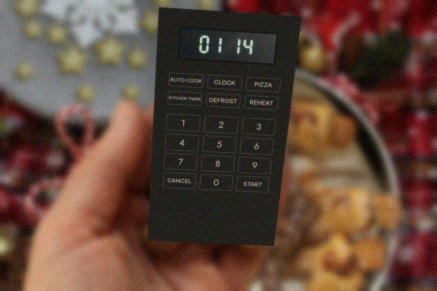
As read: 1:14
